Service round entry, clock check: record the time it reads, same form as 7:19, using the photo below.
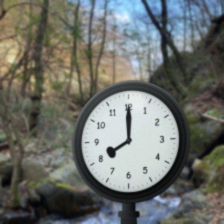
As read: 8:00
